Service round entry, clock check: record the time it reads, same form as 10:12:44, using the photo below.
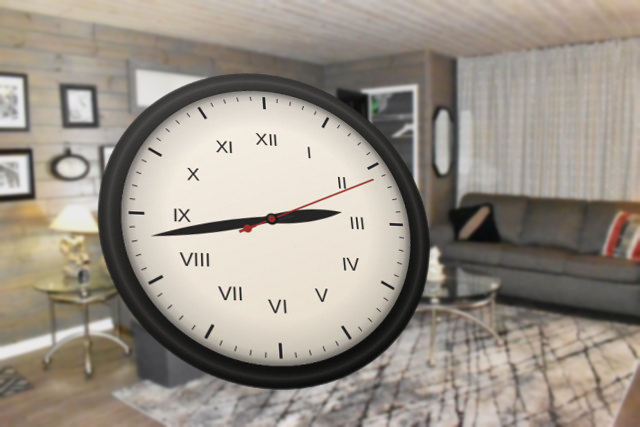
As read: 2:43:11
